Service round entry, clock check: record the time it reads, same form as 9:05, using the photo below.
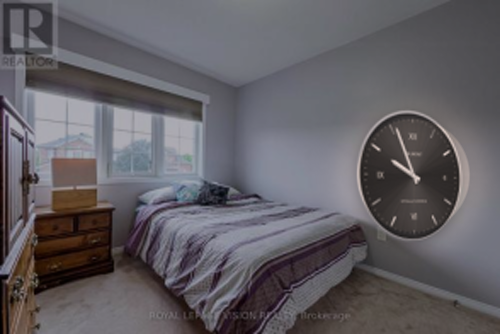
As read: 9:56
